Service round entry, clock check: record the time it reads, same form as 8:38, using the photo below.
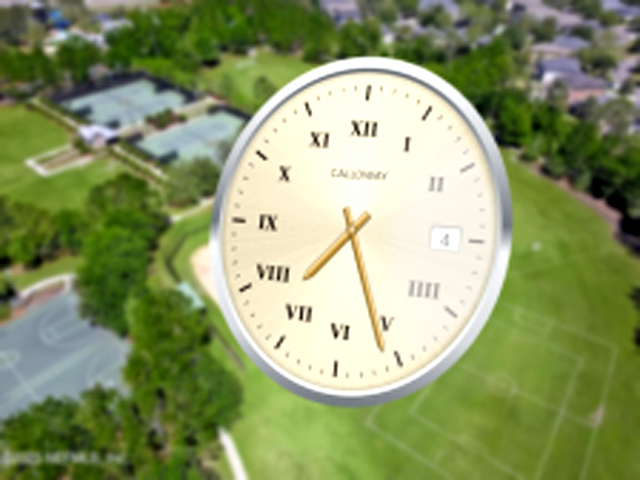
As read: 7:26
